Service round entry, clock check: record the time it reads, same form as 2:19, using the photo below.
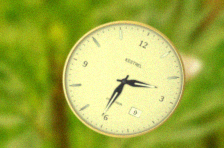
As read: 2:31
